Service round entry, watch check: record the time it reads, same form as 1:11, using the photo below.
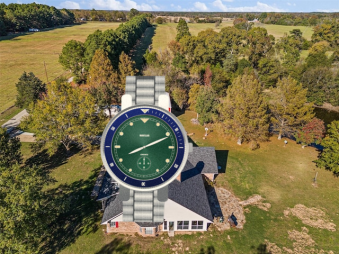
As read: 8:11
